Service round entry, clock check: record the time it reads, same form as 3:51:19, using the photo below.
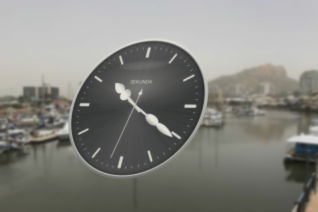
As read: 10:20:32
